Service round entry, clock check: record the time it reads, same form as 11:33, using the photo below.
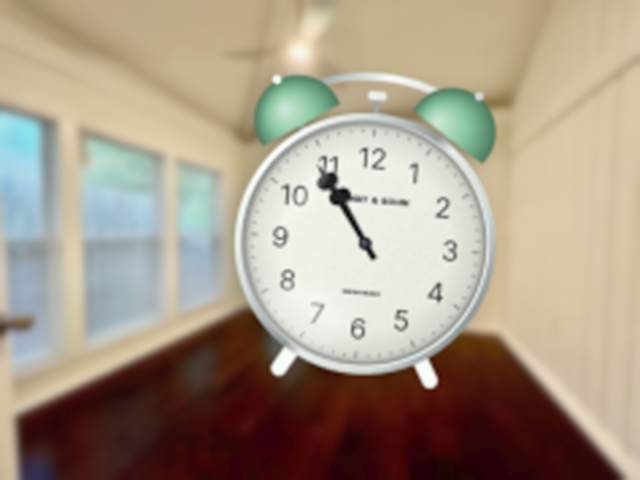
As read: 10:54
